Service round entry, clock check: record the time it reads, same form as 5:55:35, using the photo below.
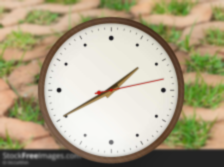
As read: 1:40:13
